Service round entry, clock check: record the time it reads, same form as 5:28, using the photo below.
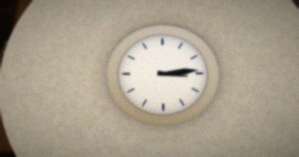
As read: 3:14
